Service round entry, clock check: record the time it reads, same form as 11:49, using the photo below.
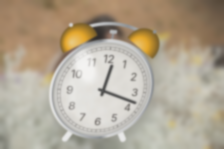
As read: 12:18
